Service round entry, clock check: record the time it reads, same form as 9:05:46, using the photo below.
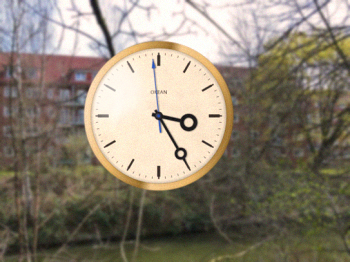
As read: 3:24:59
